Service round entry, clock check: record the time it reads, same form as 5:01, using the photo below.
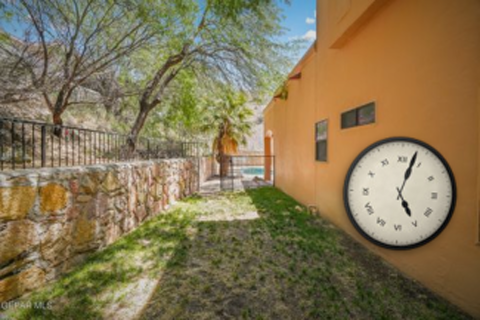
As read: 5:03
